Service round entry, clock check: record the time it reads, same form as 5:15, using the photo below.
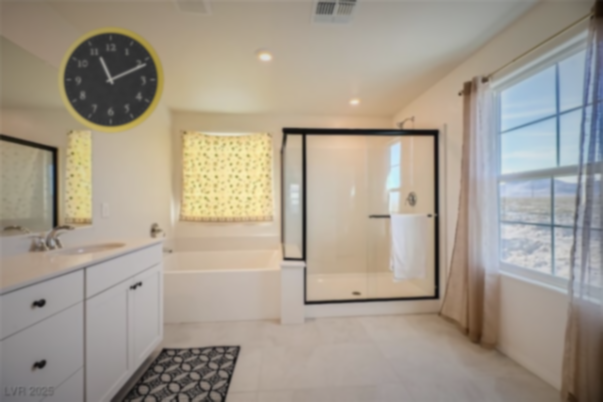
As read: 11:11
